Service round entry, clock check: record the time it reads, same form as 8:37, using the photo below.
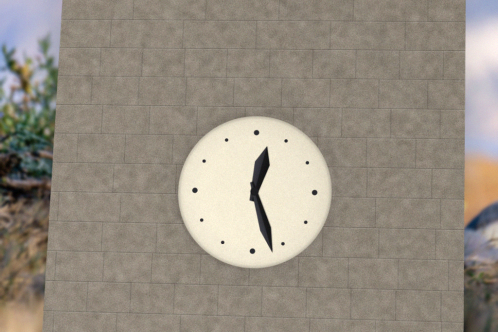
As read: 12:27
